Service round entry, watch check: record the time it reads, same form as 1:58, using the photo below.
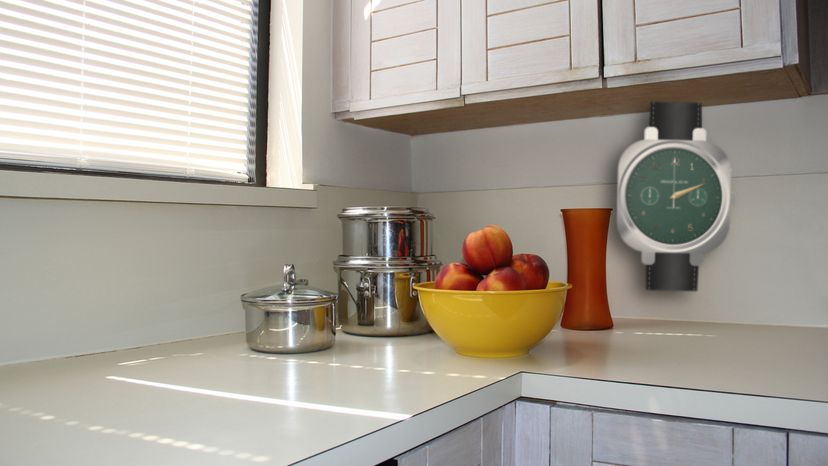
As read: 2:11
